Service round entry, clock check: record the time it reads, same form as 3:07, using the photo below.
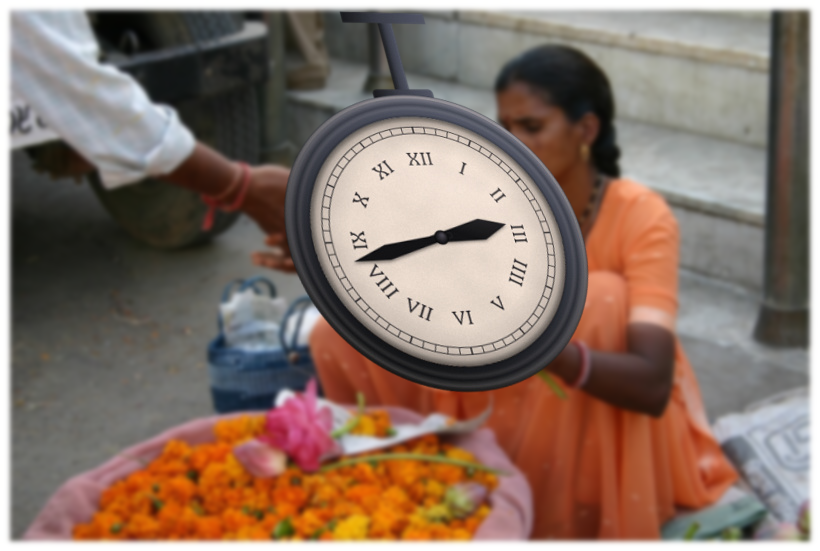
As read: 2:43
